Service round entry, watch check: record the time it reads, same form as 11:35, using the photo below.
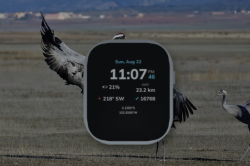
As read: 11:07
